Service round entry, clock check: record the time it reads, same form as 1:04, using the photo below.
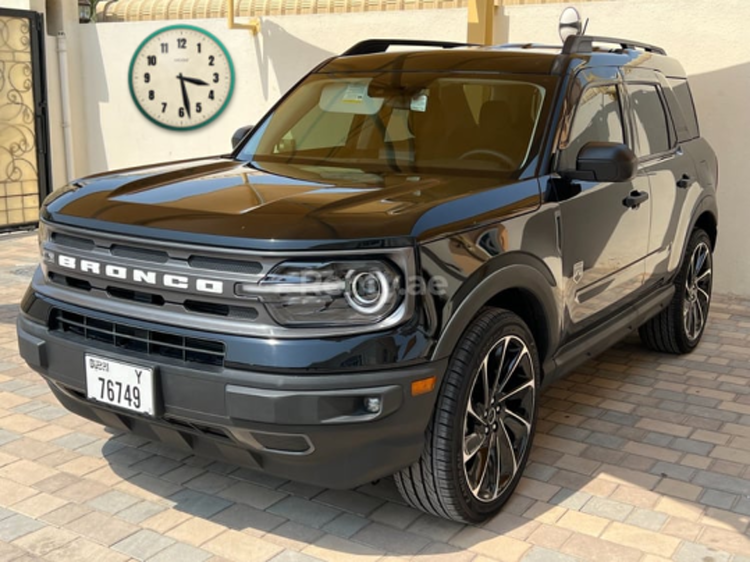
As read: 3:28
